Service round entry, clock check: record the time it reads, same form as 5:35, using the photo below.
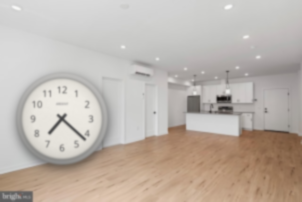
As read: 7:22
